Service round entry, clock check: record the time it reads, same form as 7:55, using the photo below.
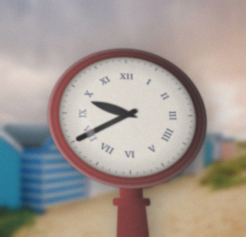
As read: 9:40
